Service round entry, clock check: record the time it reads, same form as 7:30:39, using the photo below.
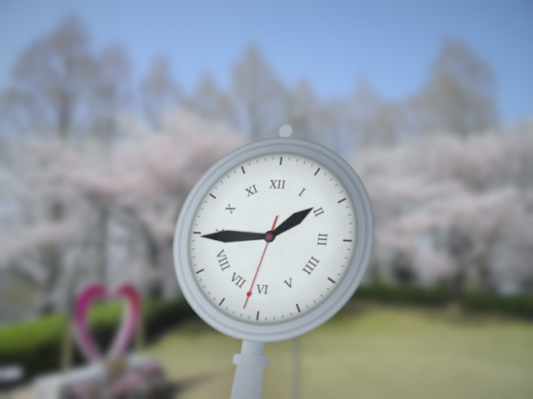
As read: 1:44:32
